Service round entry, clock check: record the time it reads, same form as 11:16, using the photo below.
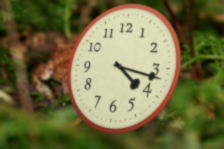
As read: 4:17
